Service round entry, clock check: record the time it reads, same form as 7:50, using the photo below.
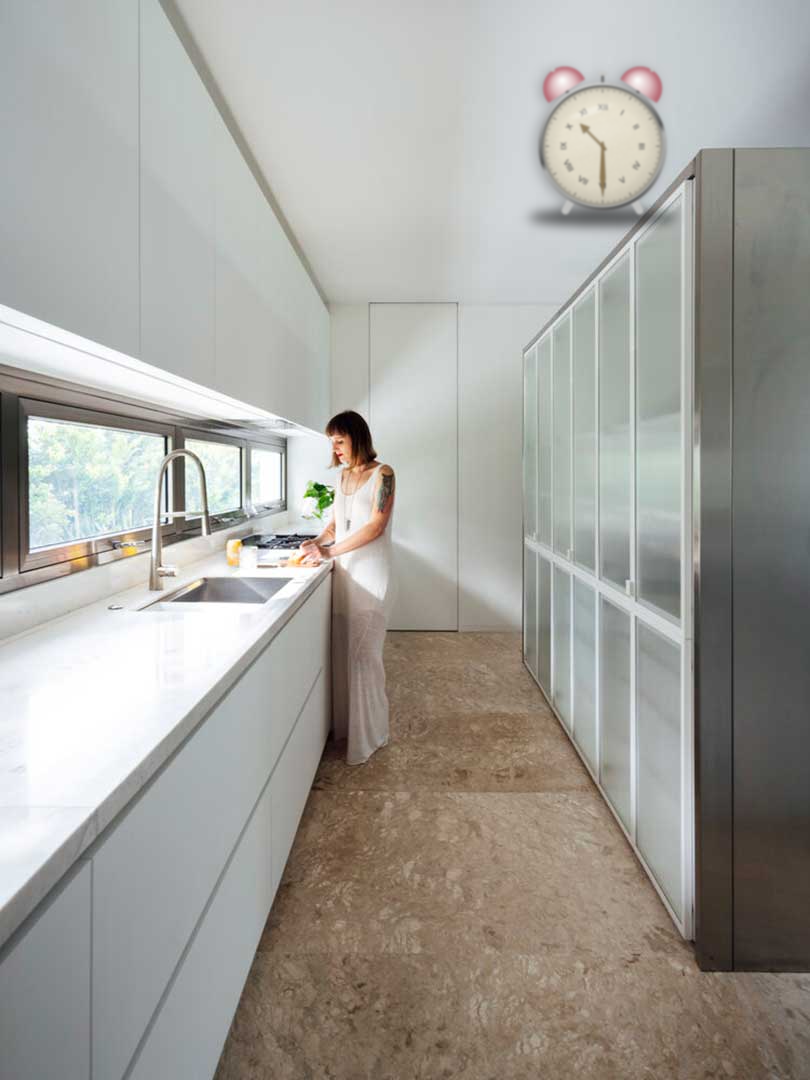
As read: 10:30
